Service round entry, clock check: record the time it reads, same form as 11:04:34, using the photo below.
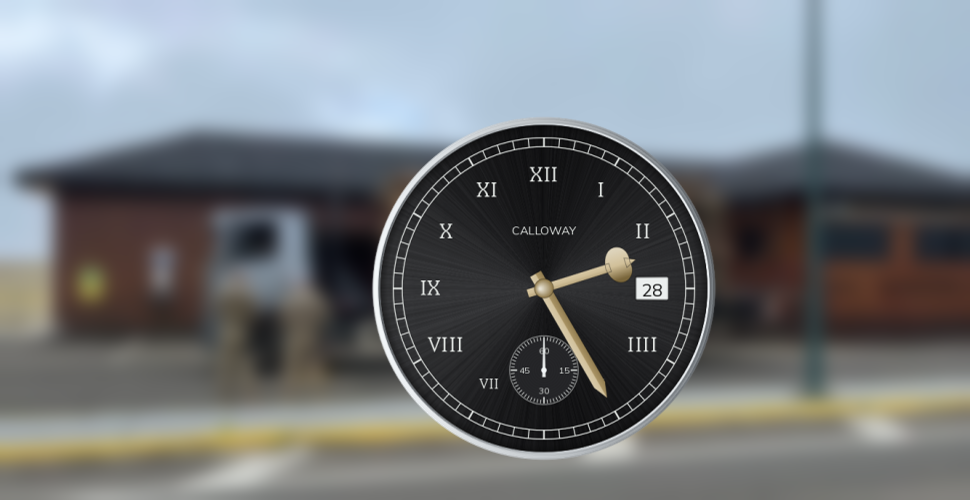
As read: 2:25:00
